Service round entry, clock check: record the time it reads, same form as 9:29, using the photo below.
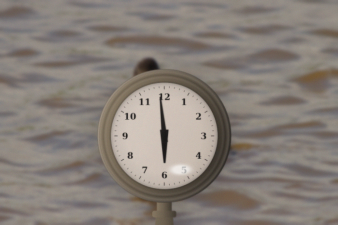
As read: 5:59
